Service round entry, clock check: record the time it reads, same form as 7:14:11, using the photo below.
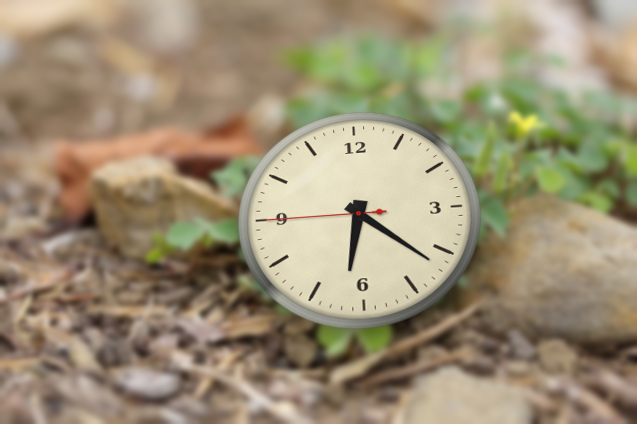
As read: 6:21:45
